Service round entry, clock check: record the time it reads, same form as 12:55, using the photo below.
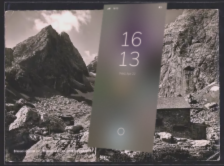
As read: 16:13
